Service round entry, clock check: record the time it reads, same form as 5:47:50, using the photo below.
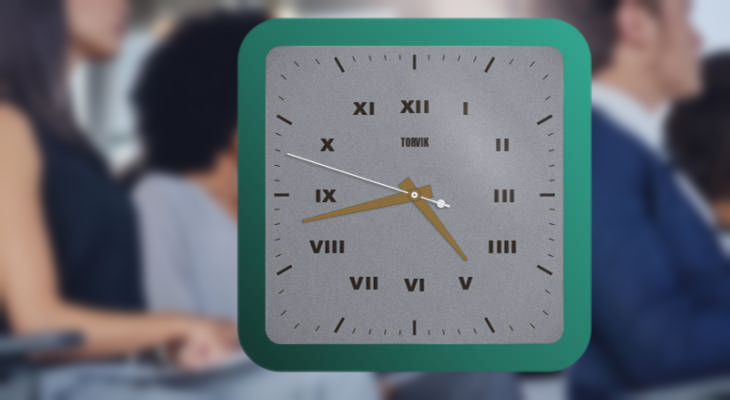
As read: 4:42:48
